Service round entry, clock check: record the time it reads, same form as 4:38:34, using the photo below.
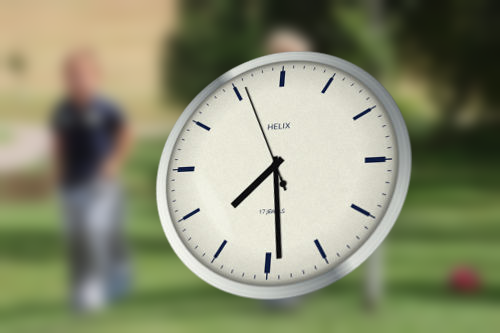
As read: 7:28:56
